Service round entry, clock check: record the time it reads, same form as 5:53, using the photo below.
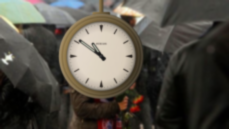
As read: 10:51
